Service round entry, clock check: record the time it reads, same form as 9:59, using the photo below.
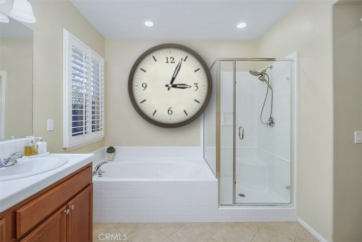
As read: 3:04
